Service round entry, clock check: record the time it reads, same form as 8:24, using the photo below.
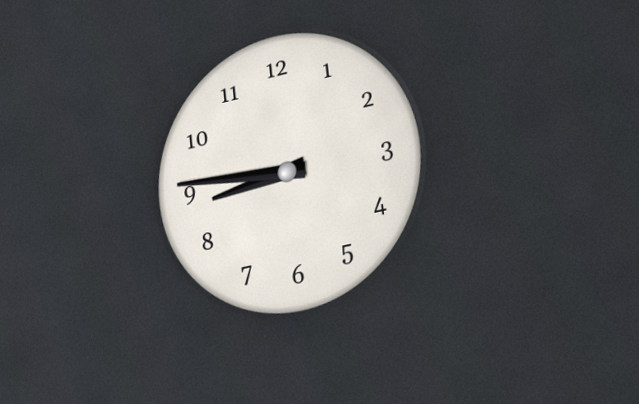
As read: 8:46
